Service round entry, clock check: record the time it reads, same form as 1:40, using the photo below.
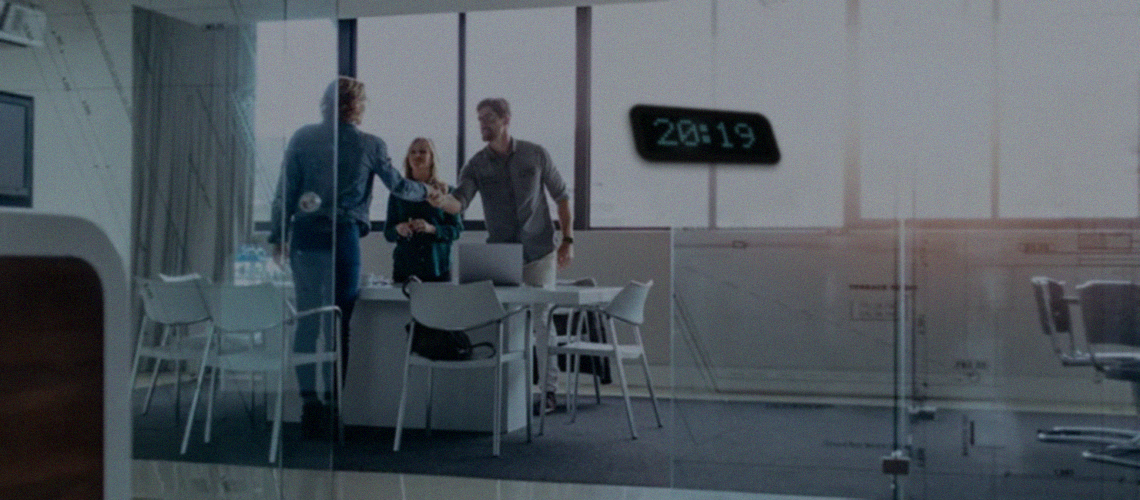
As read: 20:19
